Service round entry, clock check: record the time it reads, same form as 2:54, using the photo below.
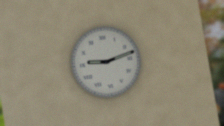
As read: 9:13
